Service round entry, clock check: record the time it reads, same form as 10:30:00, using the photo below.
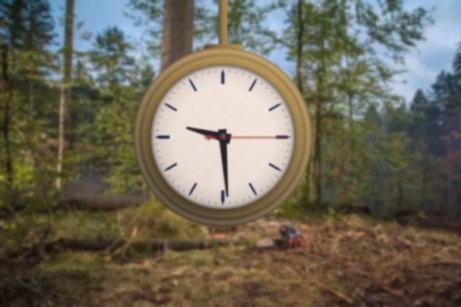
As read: 9:29:15
